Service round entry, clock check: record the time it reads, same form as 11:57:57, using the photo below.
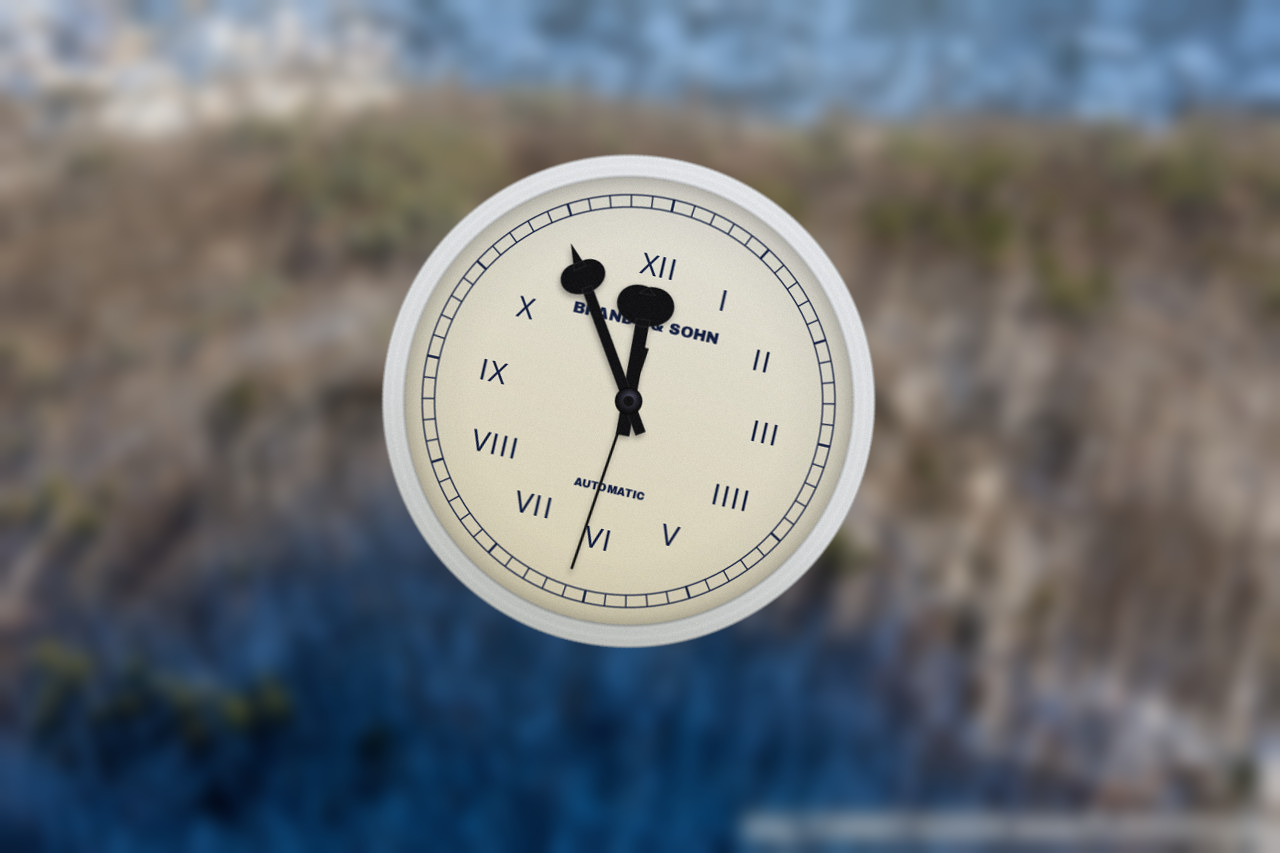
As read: 11:54:31
